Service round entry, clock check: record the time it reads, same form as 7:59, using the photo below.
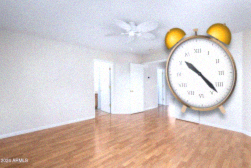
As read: 10:23
